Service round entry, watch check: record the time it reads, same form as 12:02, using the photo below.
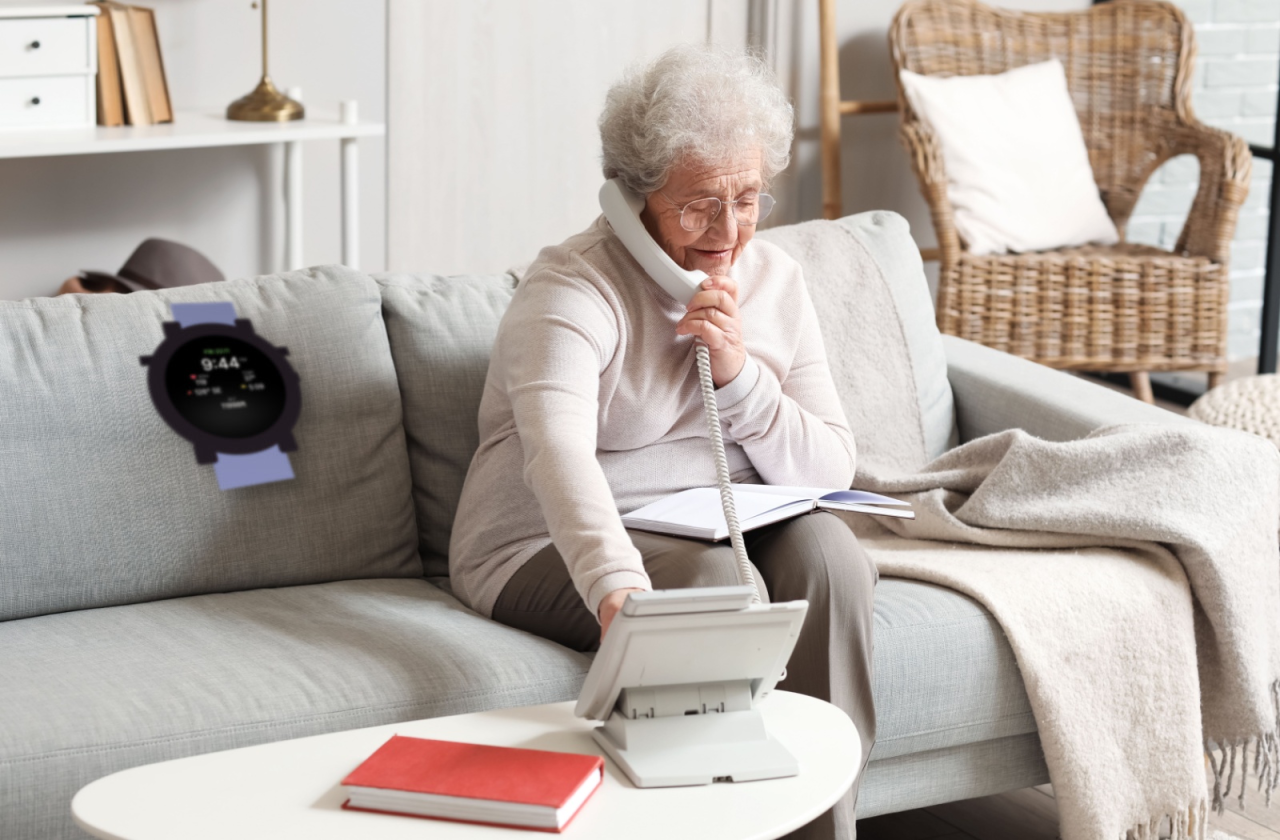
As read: 9:44
